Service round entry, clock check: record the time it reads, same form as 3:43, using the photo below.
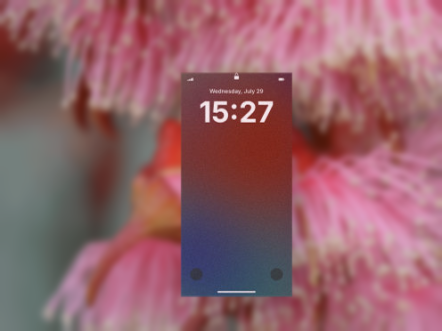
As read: 15:27
